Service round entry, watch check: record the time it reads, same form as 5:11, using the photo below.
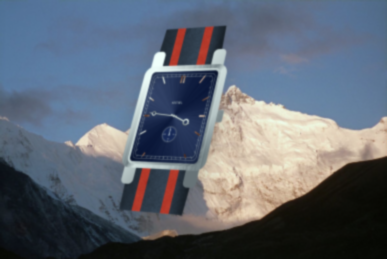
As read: 3:46
